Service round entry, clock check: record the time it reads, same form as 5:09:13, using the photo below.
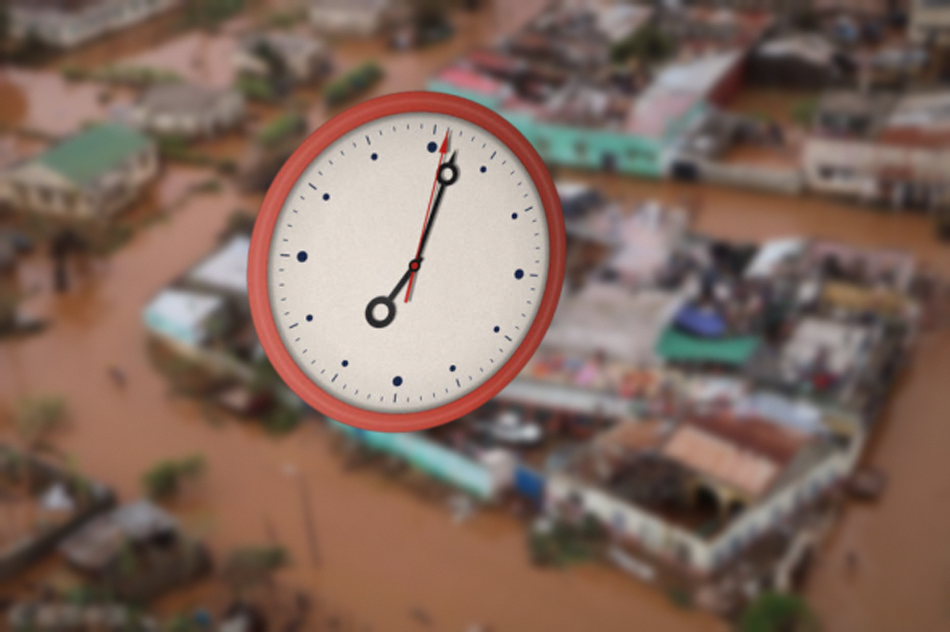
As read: 7:02:01
